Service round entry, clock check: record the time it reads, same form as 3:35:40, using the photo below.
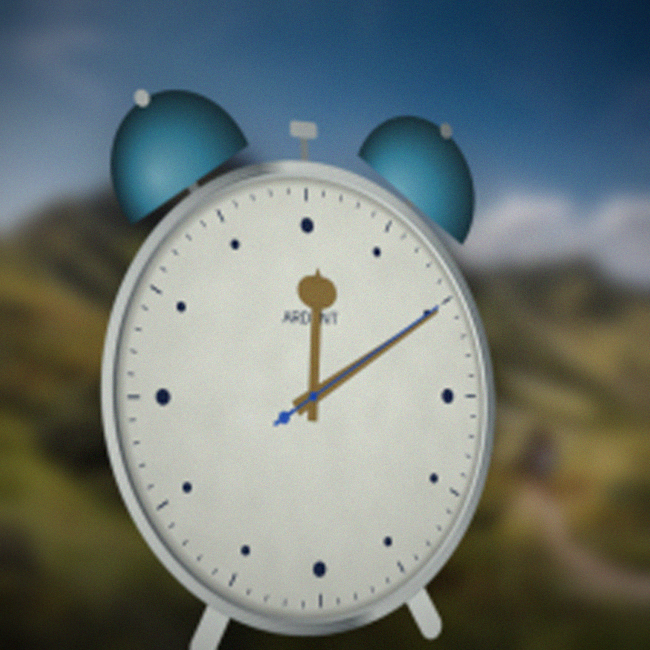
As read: 12:10:10
